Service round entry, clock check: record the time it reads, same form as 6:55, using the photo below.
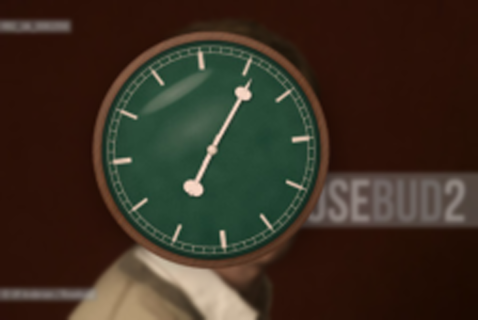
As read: 7:06
